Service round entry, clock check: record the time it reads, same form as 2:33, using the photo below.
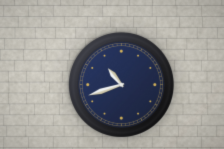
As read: 10:42
